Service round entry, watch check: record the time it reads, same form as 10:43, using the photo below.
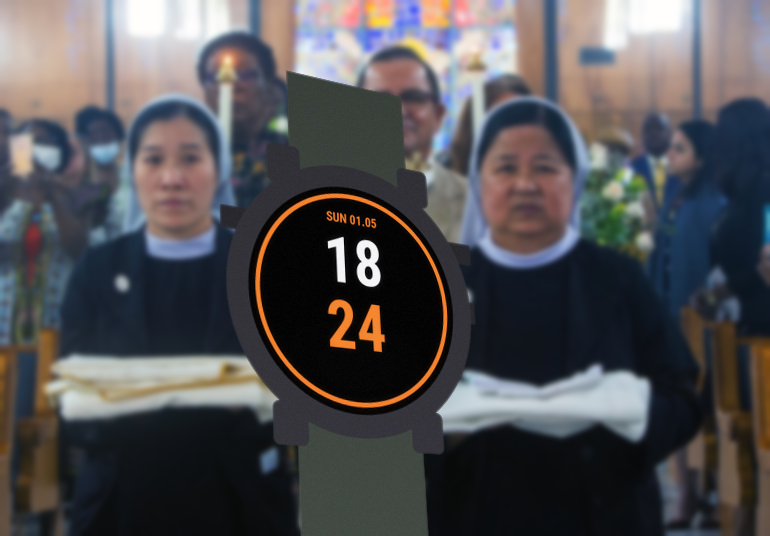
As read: 18:24
